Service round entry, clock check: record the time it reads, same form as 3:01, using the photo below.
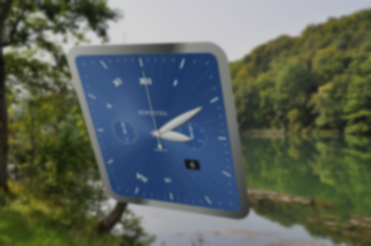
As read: 3:10
